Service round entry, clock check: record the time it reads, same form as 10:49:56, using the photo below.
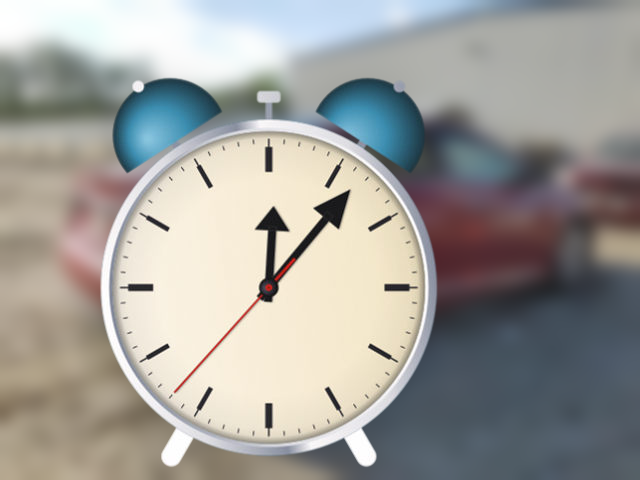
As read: 12:06:37
